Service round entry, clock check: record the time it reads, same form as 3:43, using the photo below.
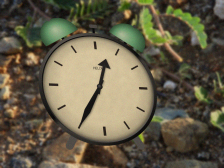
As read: 12:35
